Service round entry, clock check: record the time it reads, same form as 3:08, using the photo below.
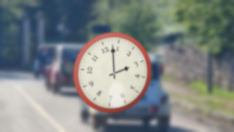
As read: 3:03
